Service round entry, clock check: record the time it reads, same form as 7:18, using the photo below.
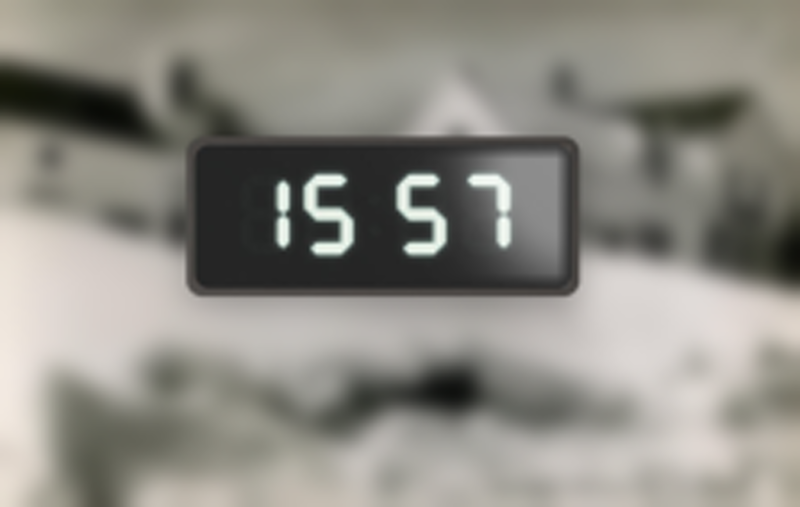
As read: 15:57
